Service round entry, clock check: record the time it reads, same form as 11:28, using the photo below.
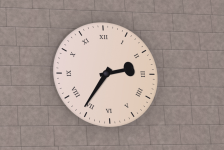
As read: 2:36
